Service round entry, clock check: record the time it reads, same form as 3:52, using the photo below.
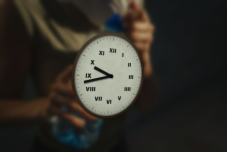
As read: 9:43
